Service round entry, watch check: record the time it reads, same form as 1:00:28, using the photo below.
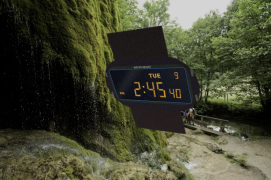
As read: 2:45:40
